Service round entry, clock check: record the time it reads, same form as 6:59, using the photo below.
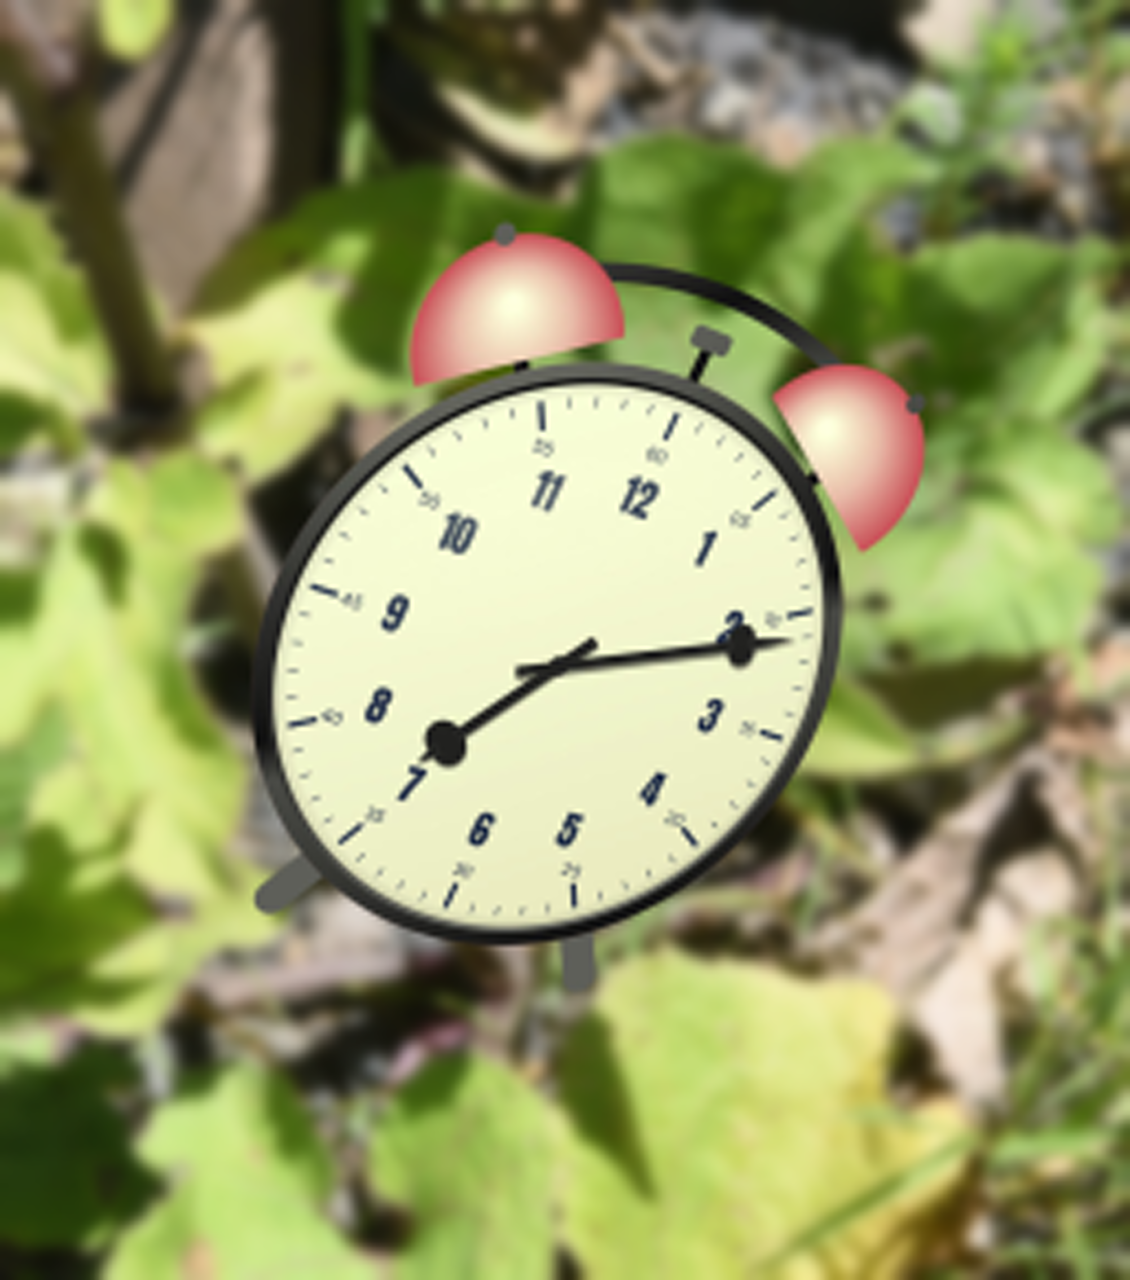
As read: 7:11
